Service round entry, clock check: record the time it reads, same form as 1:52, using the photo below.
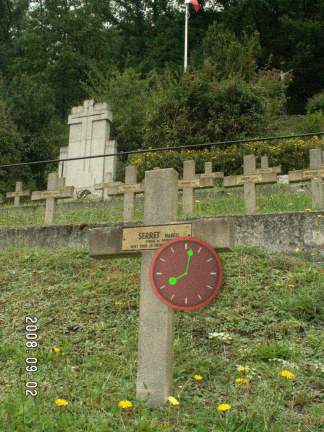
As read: 8:02
